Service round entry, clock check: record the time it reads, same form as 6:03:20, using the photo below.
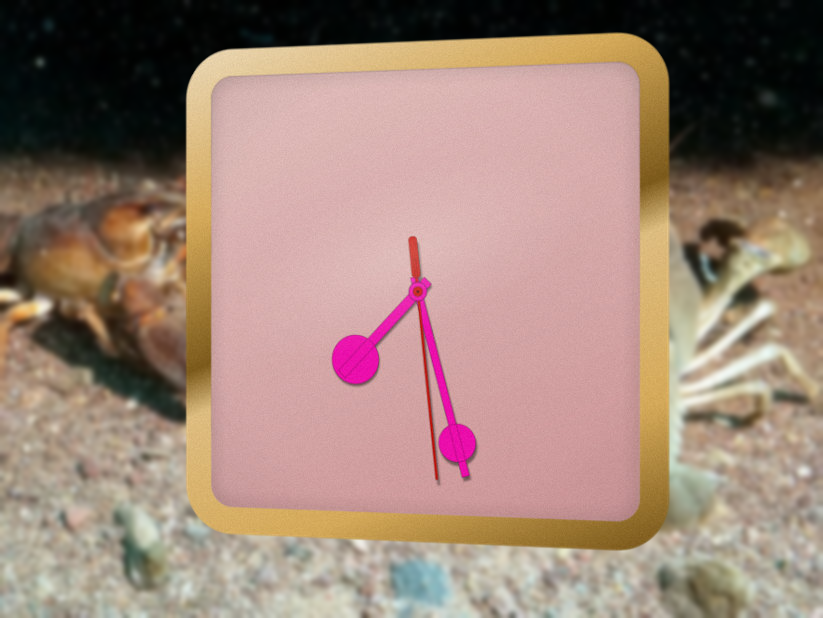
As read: 7:27:29
